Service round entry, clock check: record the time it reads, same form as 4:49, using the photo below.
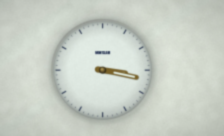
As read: 3:17
